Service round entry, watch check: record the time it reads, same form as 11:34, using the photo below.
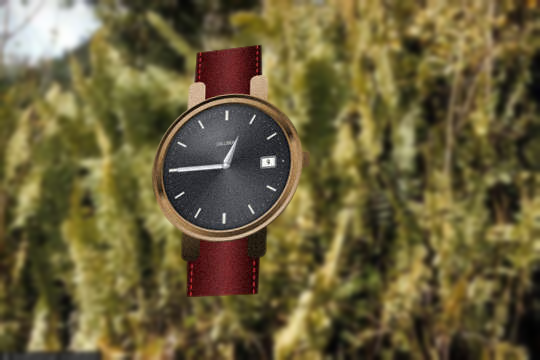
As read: 12:45
